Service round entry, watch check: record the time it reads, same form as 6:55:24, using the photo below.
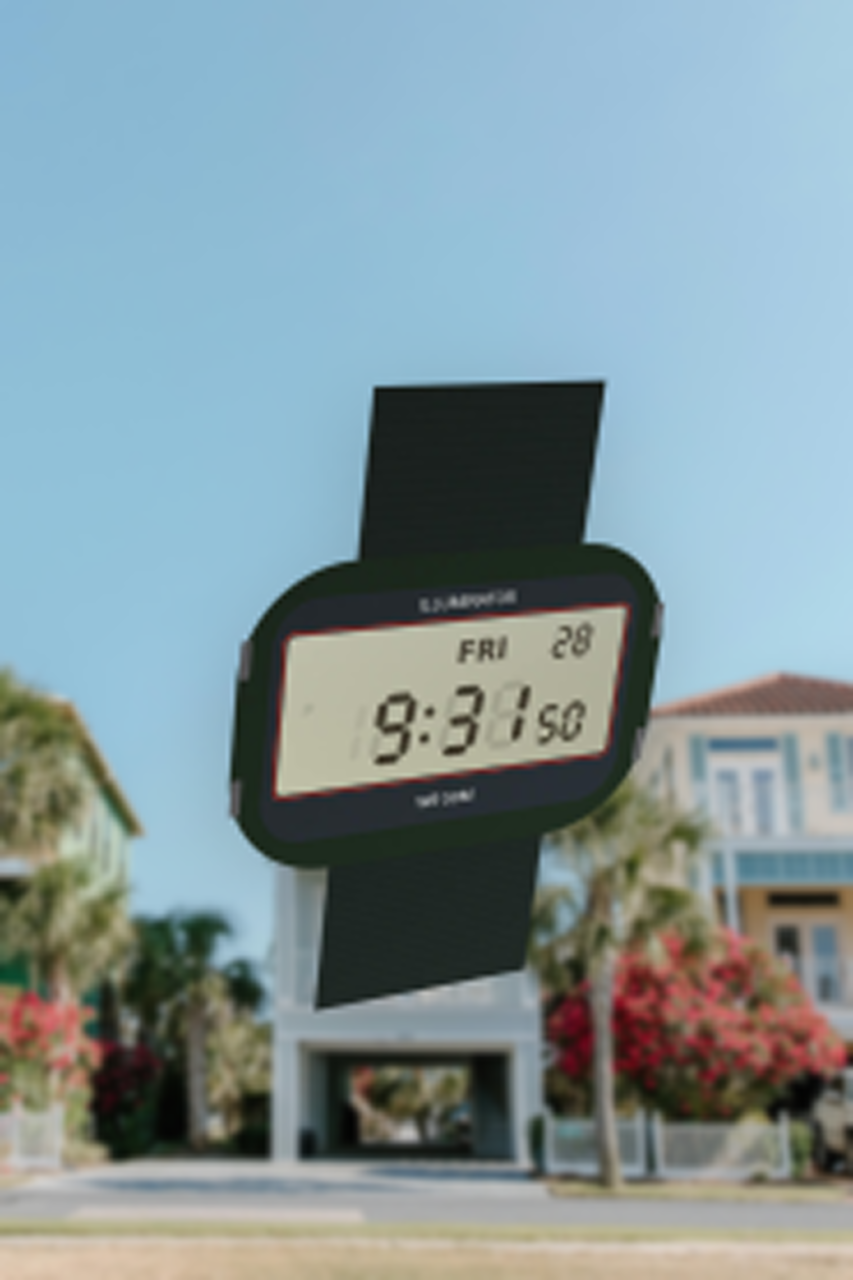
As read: 9:31:50
